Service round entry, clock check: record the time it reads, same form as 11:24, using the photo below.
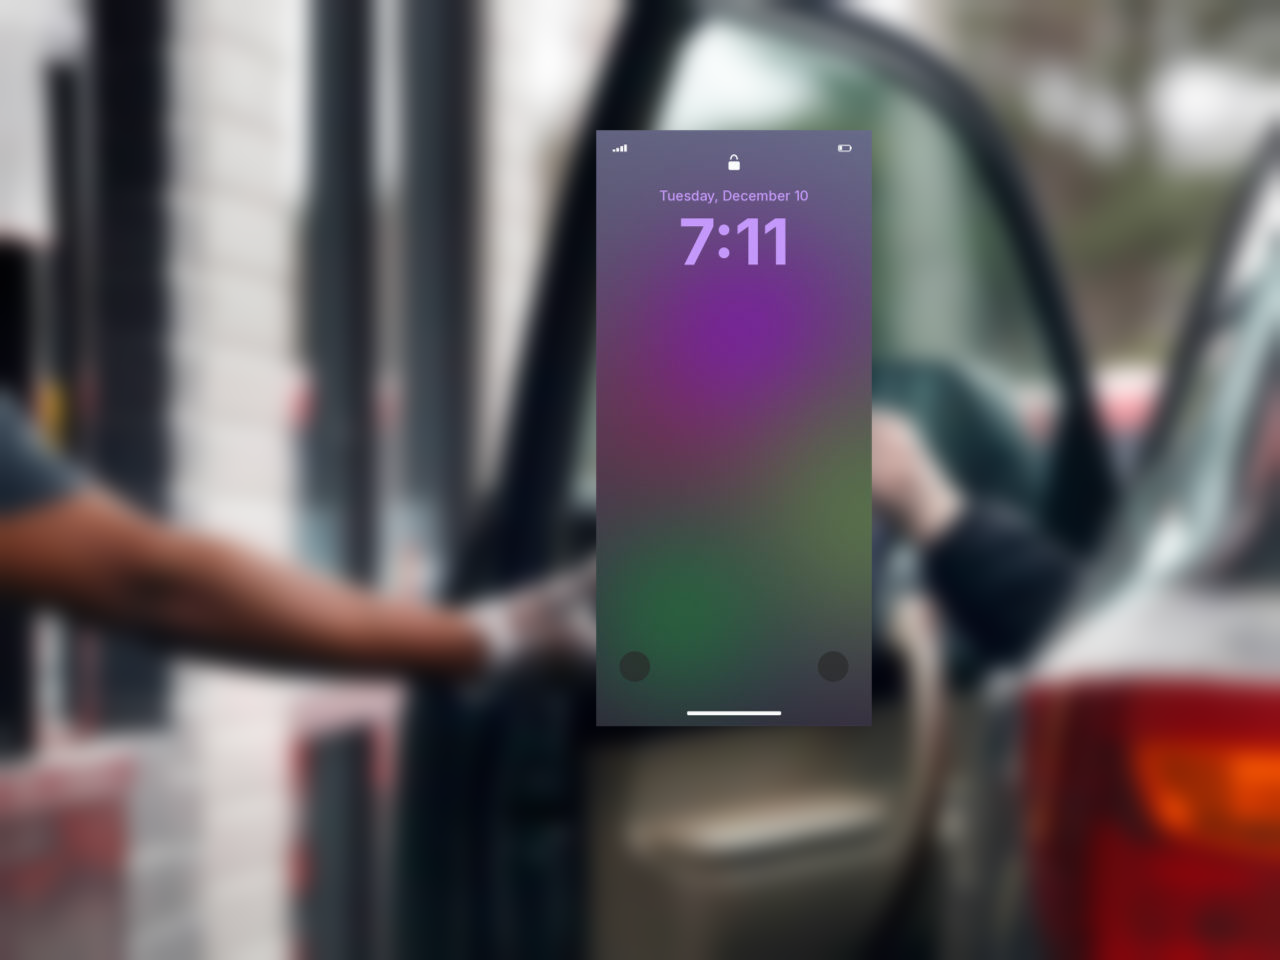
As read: 7:11
